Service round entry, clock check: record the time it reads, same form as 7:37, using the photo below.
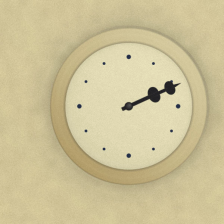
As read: 2:11
